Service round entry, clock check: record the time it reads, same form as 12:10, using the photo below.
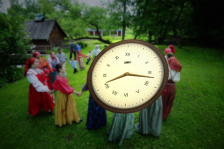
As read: 8:17
